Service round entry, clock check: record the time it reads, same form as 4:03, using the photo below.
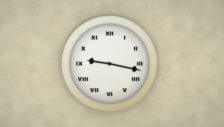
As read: 9:17
